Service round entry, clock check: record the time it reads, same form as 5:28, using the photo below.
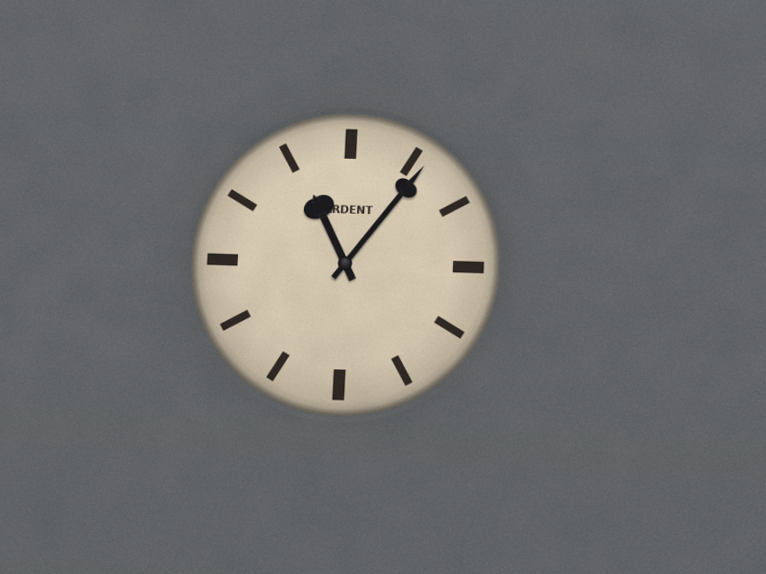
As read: 11:06
